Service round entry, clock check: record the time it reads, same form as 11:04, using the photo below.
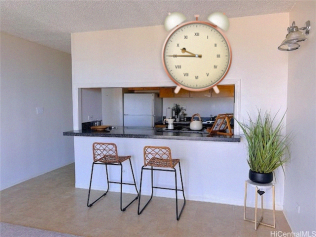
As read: 9:45
